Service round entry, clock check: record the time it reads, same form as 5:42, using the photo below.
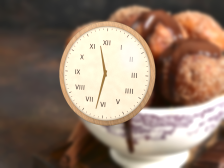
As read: 11:32
